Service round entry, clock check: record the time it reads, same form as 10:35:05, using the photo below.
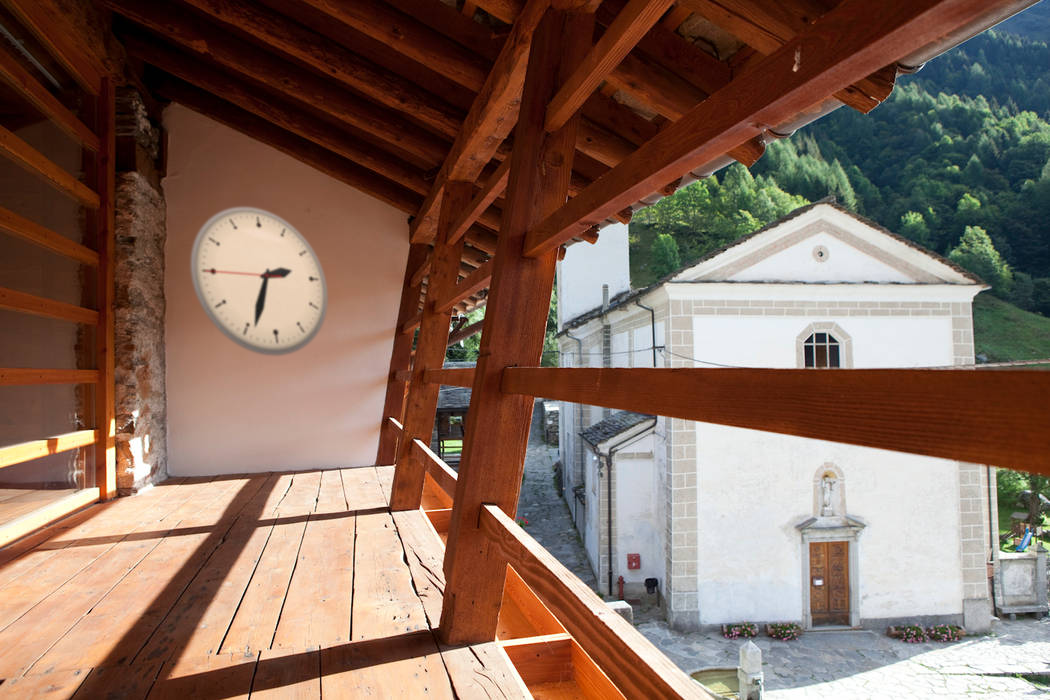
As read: 2:33:45
